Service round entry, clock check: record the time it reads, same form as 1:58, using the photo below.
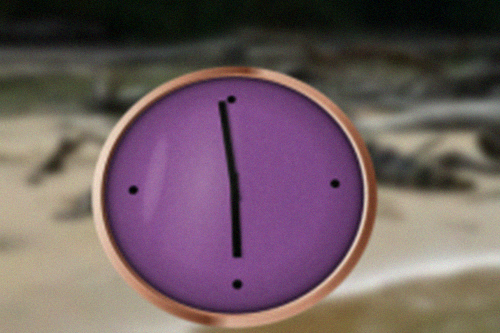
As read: 5:59
